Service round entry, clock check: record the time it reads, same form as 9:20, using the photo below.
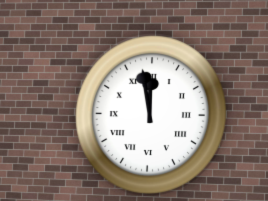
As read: 11:58
